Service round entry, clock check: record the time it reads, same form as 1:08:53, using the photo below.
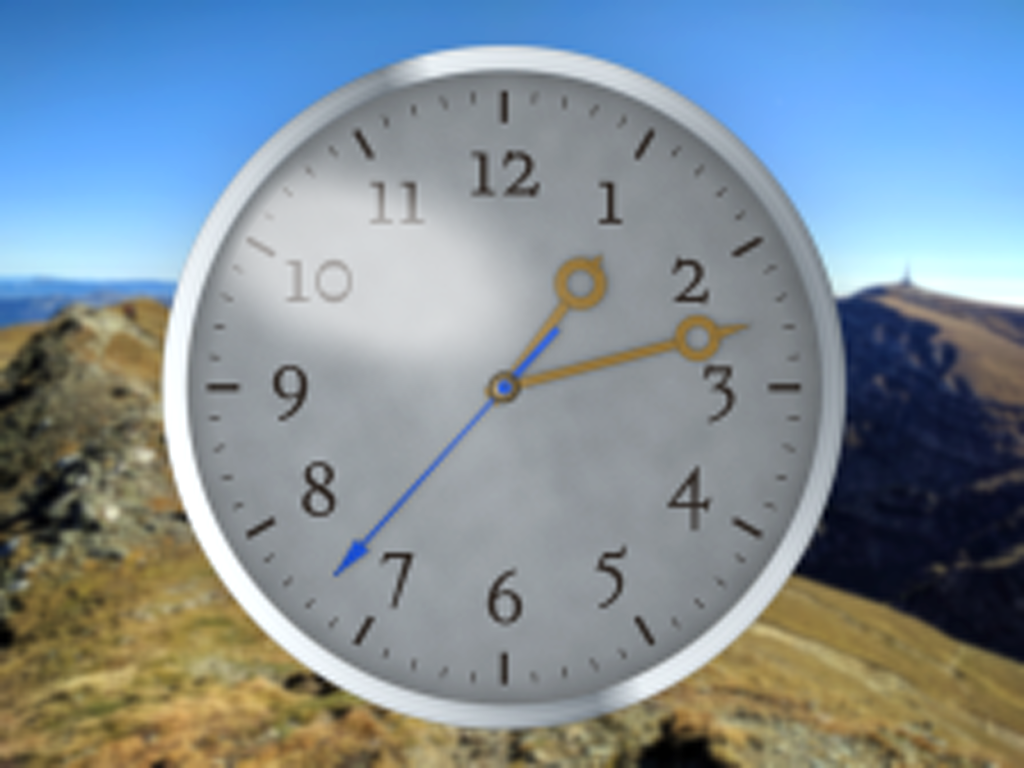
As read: 1:12:37
